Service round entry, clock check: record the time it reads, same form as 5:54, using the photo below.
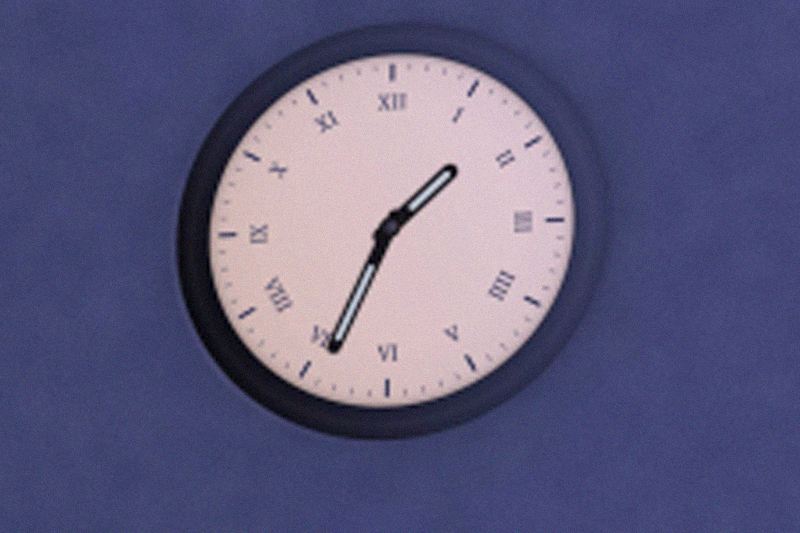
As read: 1:34
